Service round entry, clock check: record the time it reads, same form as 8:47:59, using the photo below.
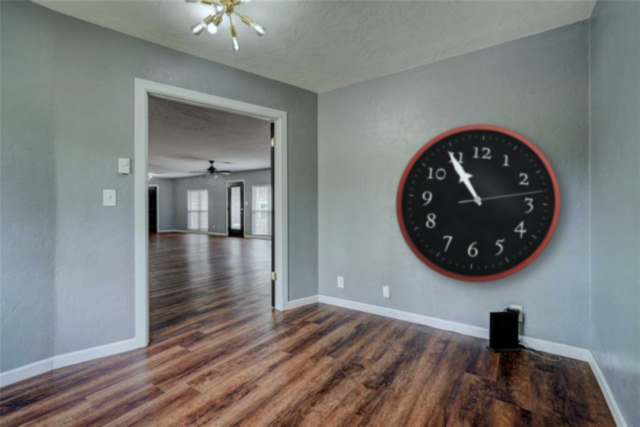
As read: 10:54:13
